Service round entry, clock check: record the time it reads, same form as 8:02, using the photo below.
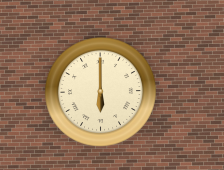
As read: 6:00
